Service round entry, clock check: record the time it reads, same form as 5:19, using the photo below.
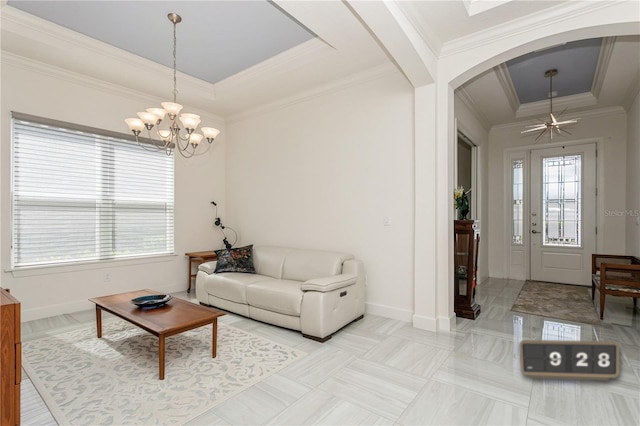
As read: 9:28
